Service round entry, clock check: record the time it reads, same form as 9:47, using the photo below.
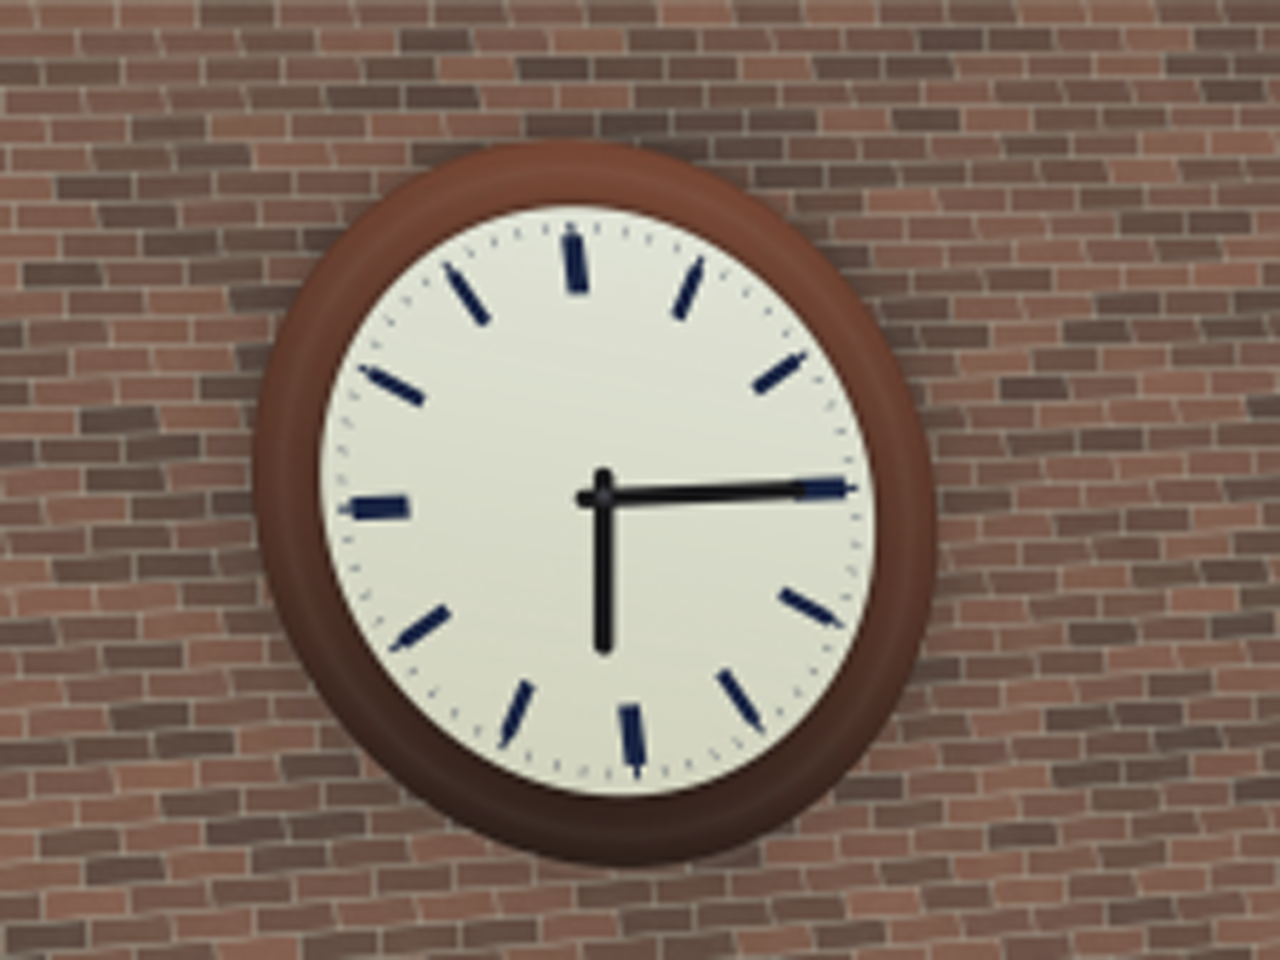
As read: 6:15
